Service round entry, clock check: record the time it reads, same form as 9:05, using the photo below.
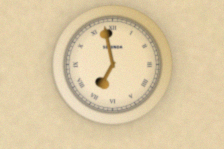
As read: 6:58
